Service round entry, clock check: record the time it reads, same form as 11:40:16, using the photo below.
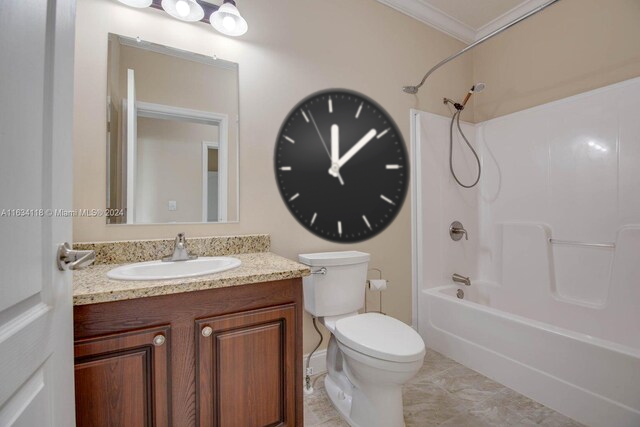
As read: 12:08:56
